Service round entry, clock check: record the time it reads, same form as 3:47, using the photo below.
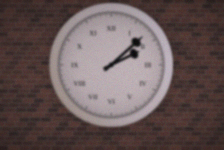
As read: 2:08
